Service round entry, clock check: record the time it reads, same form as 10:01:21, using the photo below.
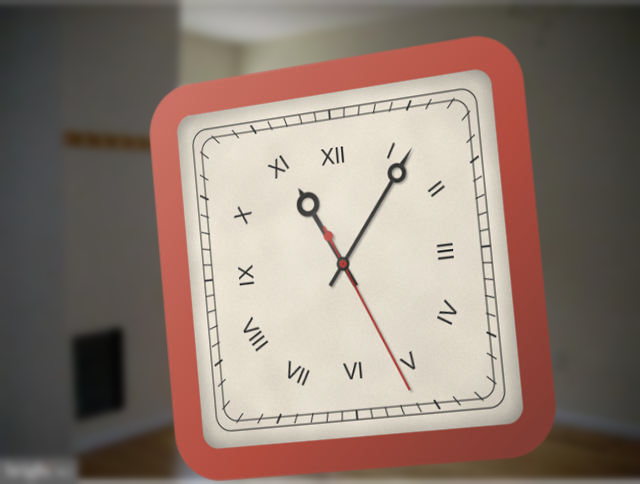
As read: 11:06:26
